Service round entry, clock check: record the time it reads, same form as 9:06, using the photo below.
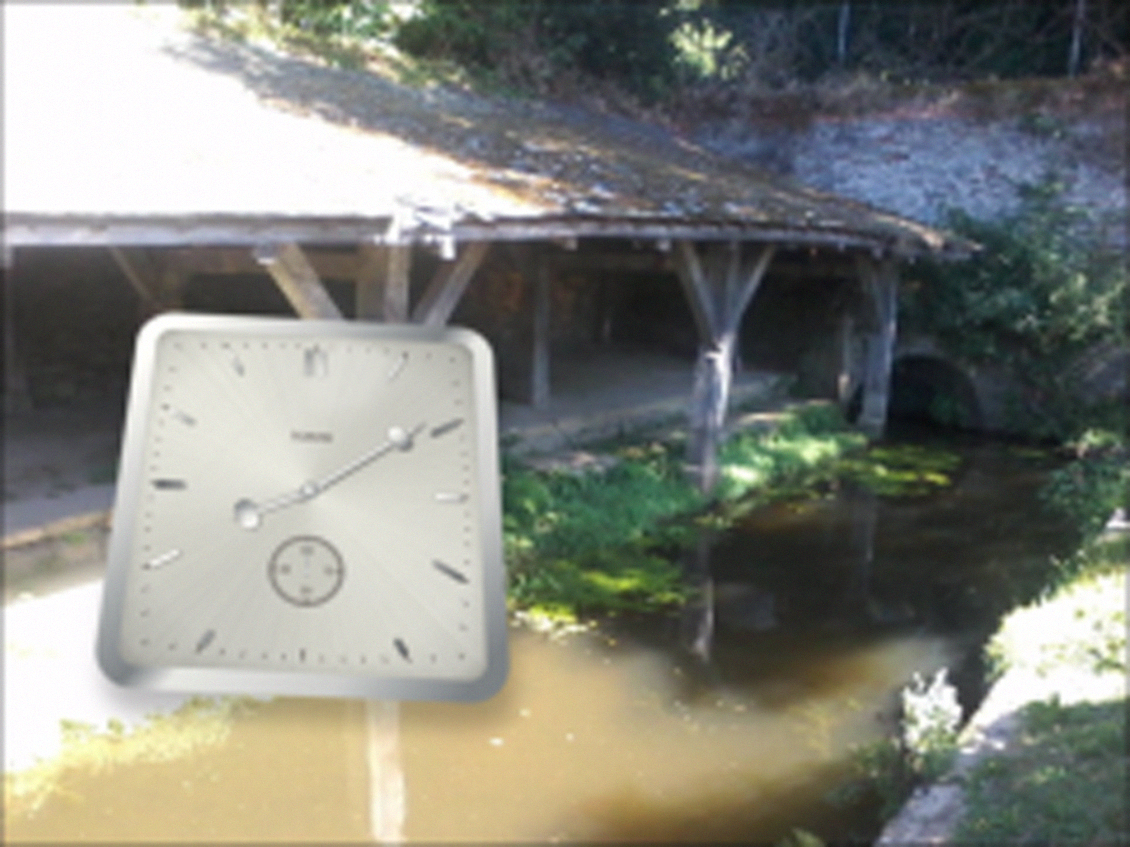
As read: 8:09
